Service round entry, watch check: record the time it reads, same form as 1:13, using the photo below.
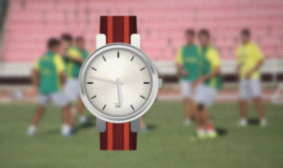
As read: 5:47
